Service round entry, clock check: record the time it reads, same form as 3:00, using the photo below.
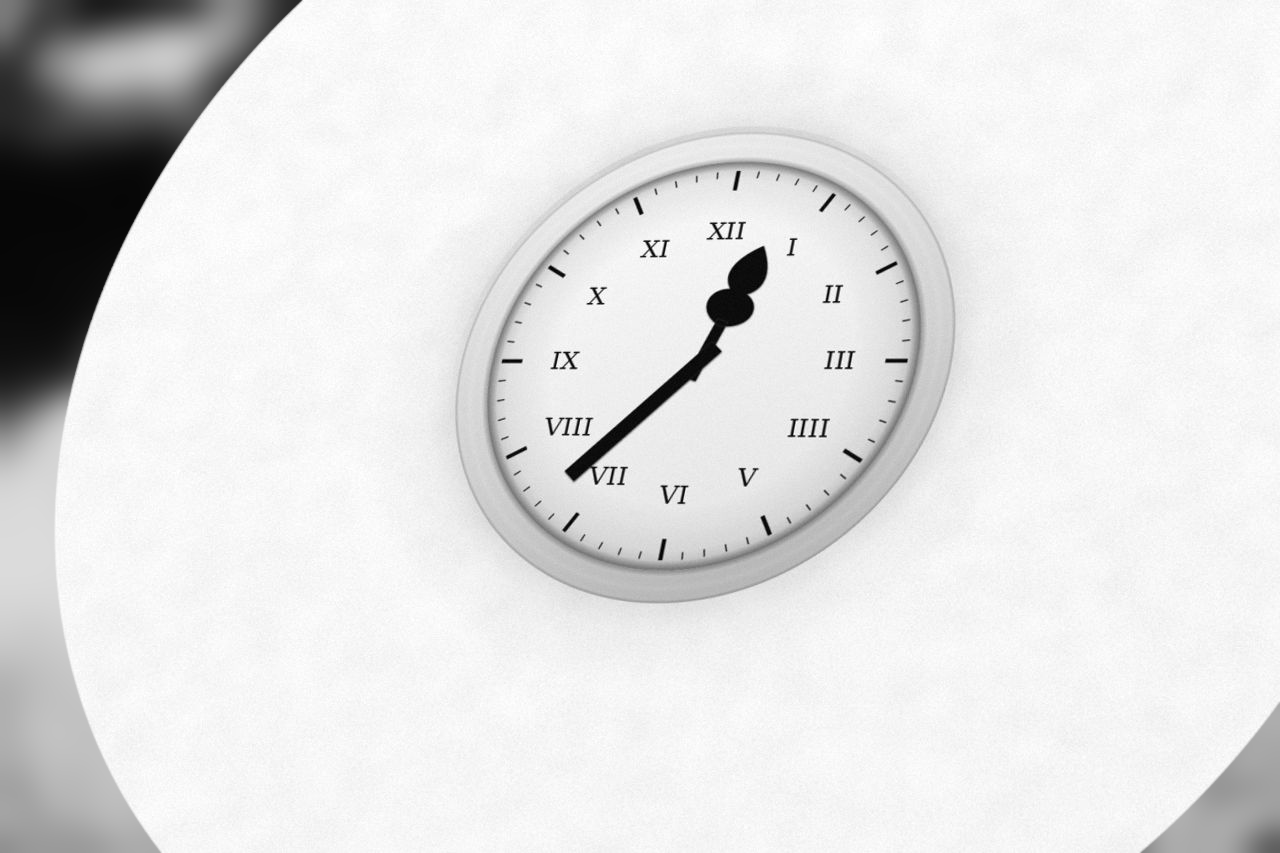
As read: 12:37
